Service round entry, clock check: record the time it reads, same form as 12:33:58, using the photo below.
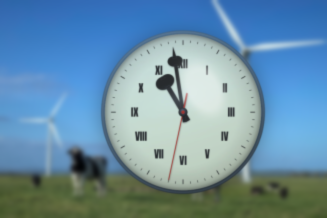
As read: 10:58:32
